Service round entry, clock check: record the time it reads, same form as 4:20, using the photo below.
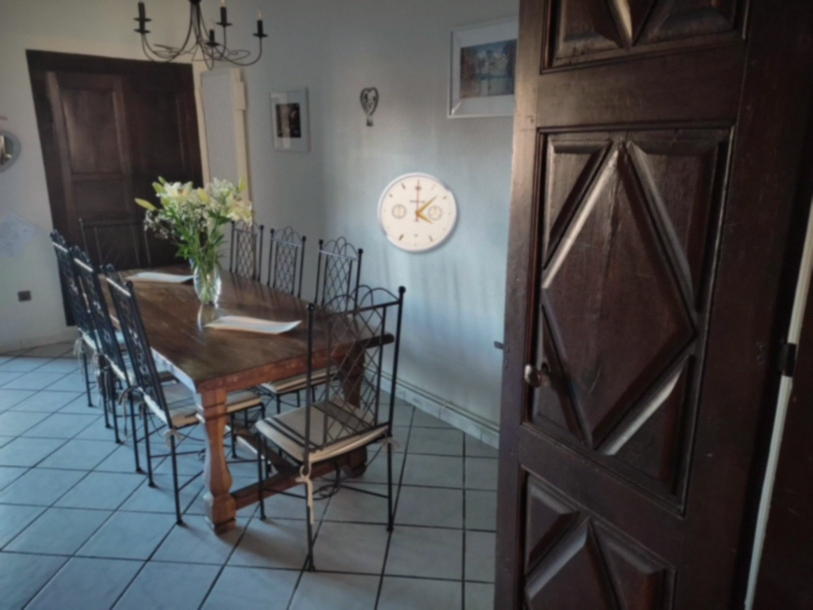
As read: 4:08
